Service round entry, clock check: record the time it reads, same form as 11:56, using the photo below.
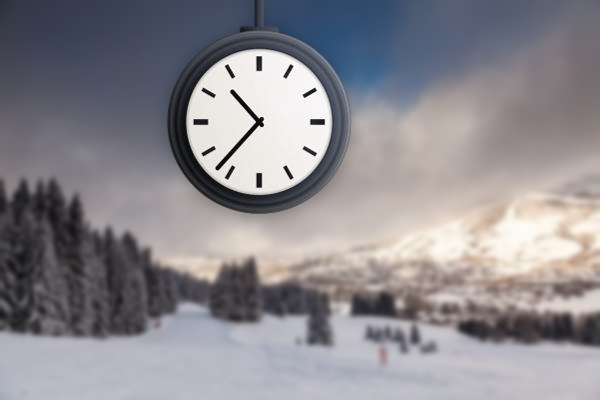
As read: 10:37
